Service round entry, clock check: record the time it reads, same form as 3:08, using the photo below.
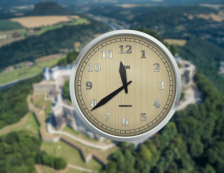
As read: 11:39
